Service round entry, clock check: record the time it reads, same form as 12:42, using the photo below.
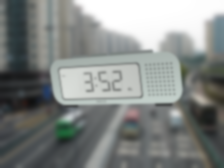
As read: 3:52
